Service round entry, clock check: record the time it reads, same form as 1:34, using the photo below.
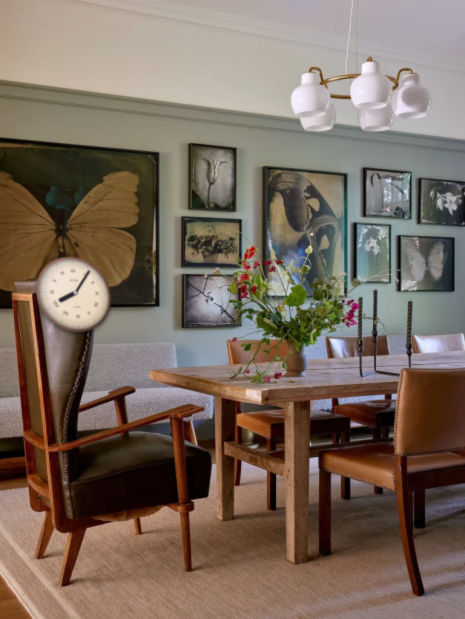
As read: 8:06
